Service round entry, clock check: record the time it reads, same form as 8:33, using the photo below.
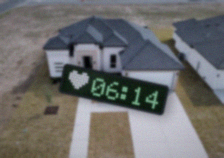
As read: 6:14
